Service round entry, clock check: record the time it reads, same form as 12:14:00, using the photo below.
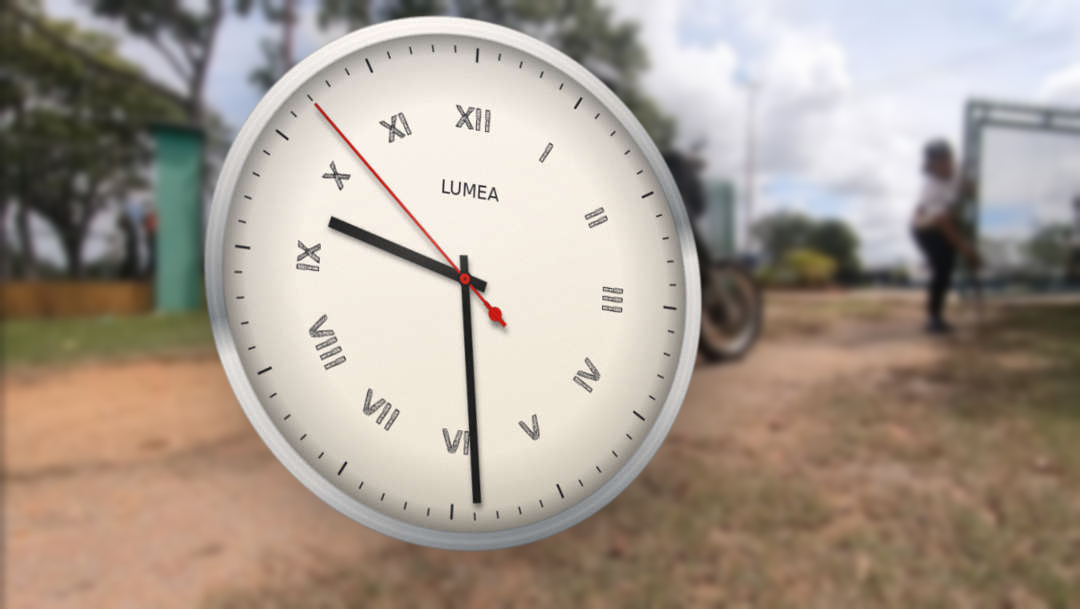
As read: 9:28:52
